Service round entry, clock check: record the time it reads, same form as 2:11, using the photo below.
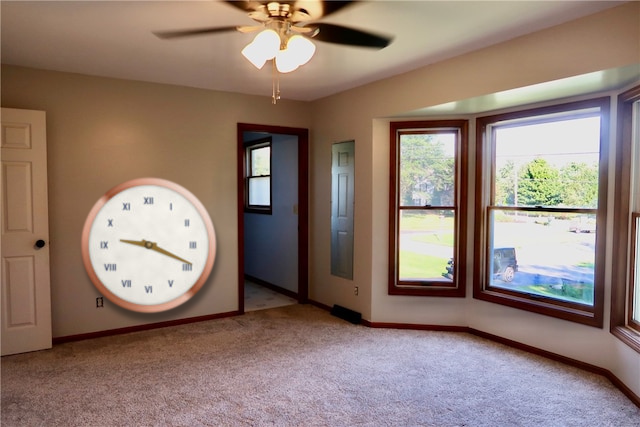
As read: 9:19
